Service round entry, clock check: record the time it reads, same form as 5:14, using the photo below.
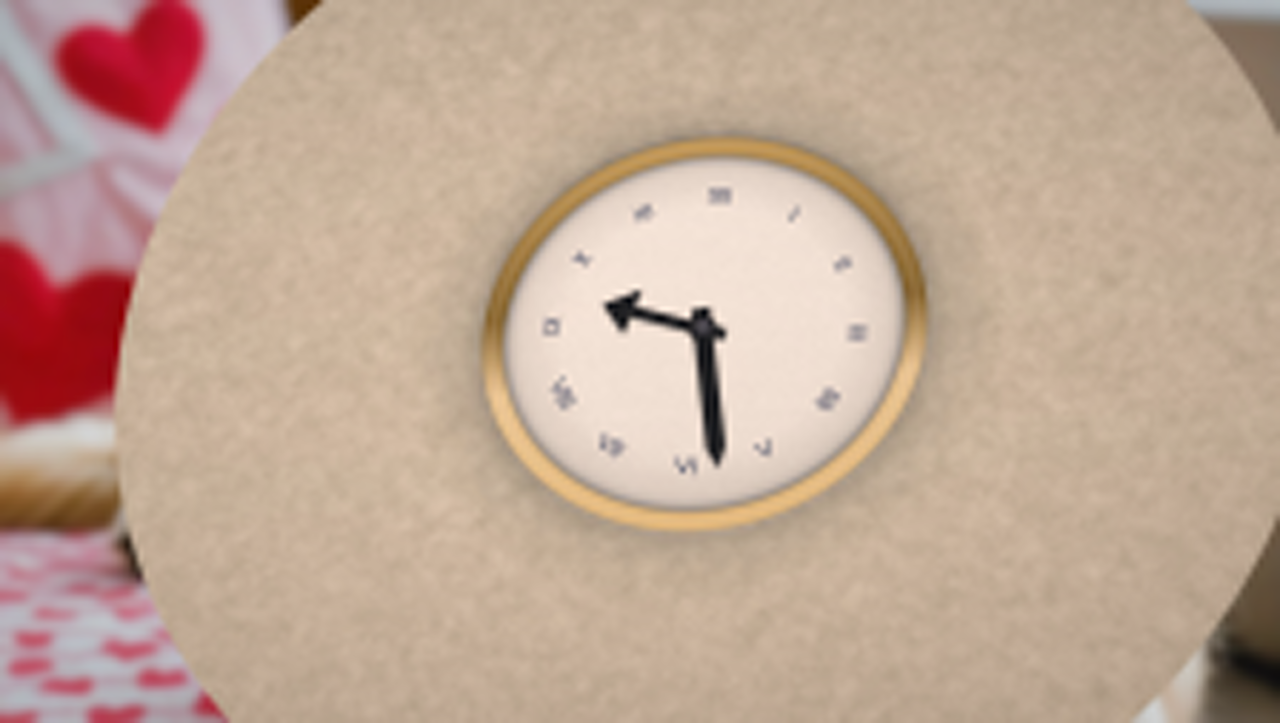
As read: 9:28
